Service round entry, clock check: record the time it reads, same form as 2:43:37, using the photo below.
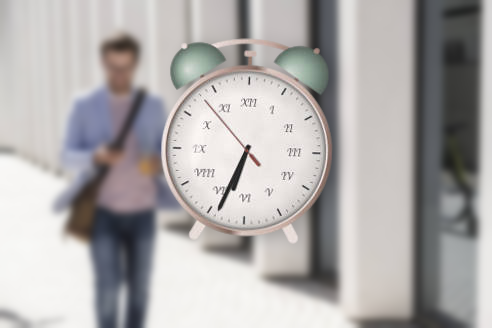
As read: 6:33:53
